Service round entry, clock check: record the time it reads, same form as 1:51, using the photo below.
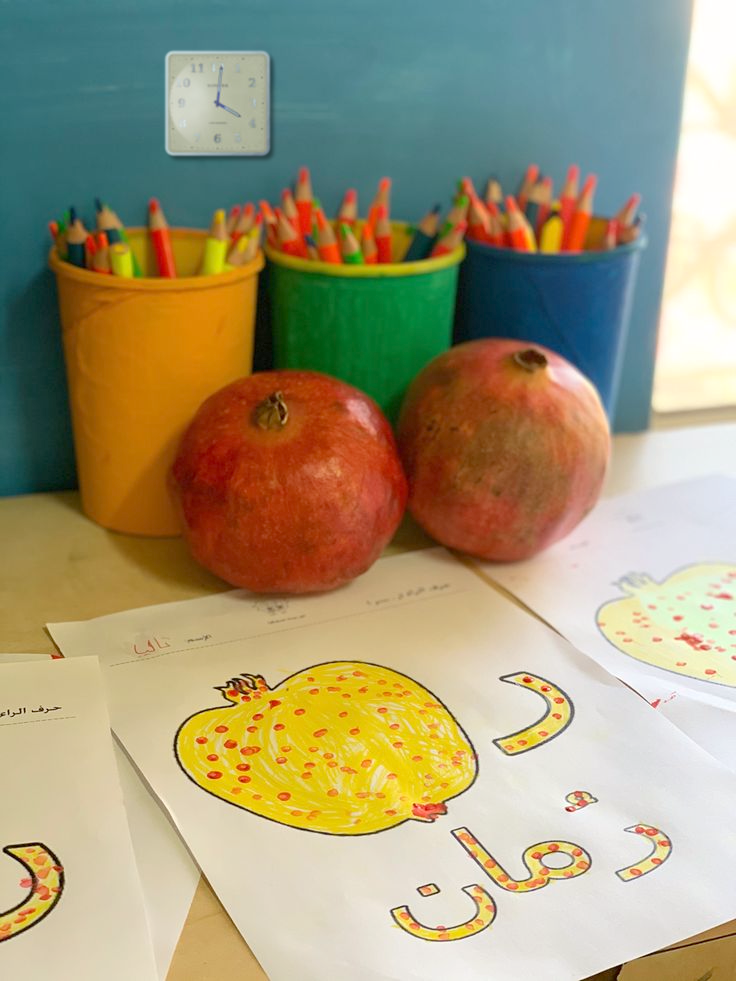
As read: 4:01
